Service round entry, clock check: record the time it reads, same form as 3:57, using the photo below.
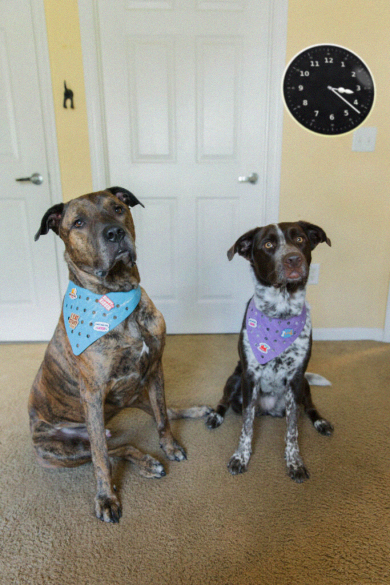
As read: 3:22
